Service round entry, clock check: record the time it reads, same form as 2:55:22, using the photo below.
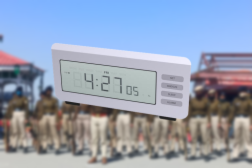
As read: 4:27:05
